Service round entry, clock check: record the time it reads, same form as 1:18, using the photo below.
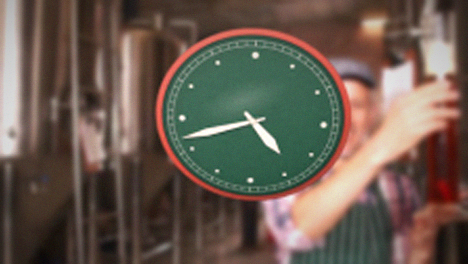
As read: 4:42
